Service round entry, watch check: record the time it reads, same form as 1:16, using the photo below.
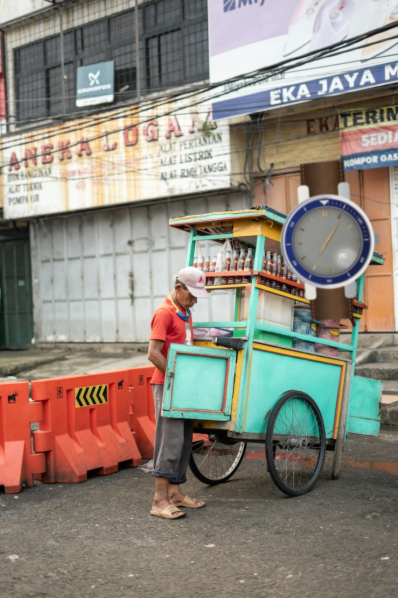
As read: 7:06
